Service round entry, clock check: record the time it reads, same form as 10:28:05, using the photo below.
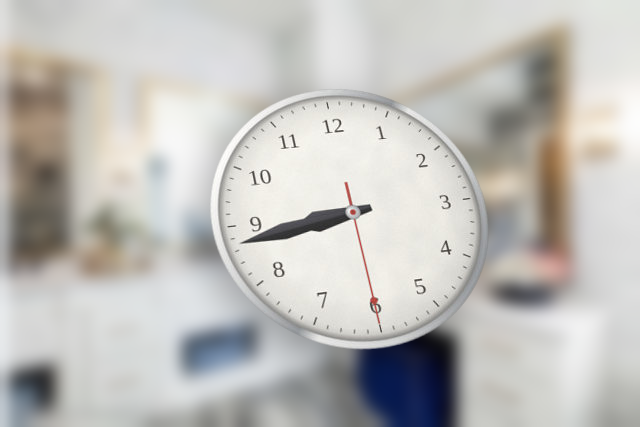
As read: 8:43:30
